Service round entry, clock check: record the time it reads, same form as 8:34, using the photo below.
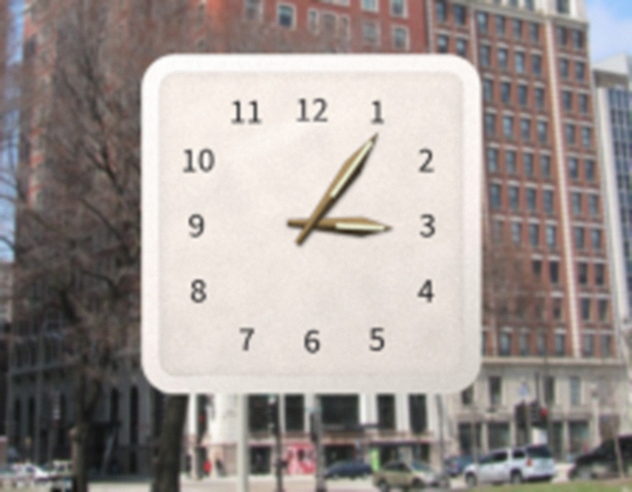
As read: 3:06
